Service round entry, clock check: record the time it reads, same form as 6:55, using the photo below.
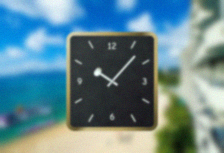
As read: 10:07
